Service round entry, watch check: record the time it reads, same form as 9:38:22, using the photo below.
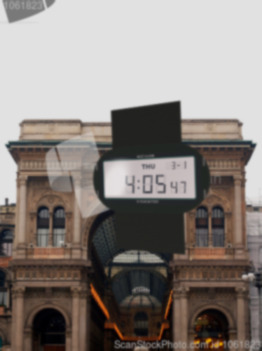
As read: 4:05:47
